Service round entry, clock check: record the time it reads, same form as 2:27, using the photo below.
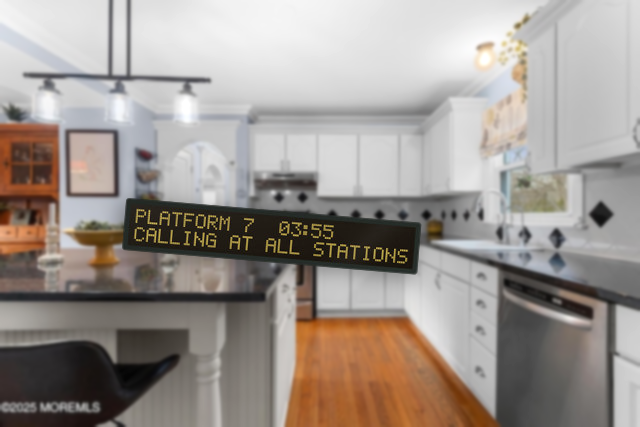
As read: 3:55
